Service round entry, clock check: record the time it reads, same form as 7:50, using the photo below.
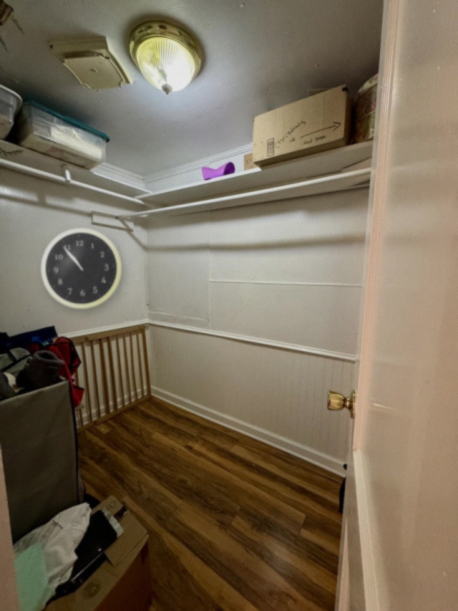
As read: 10:54
